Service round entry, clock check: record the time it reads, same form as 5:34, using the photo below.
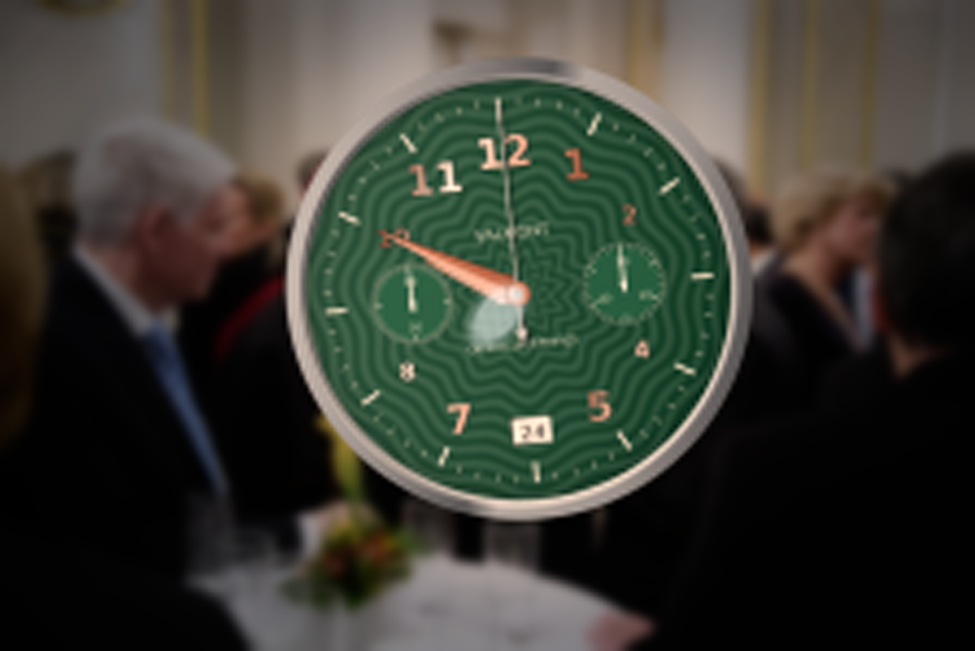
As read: 9:50
